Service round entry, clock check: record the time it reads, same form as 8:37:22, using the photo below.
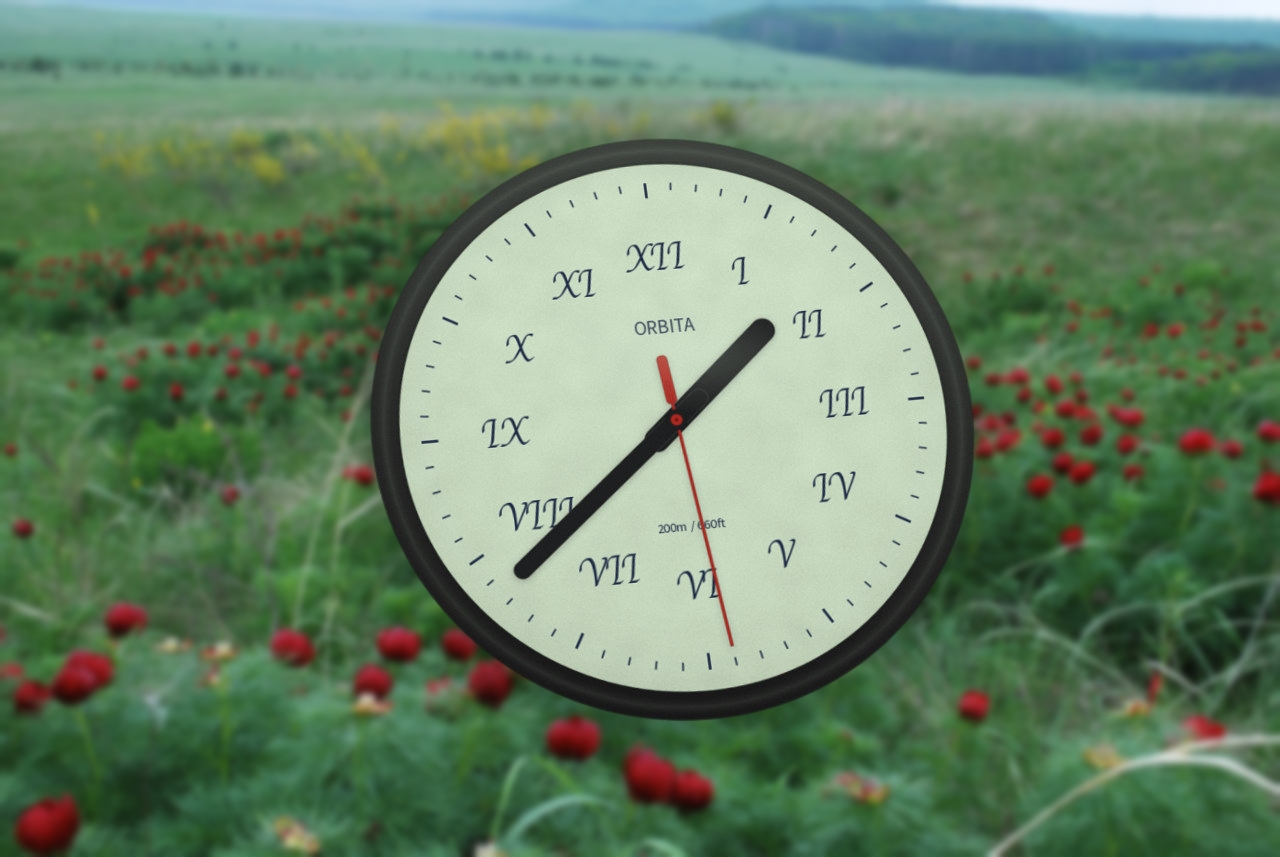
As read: 1:38:29
